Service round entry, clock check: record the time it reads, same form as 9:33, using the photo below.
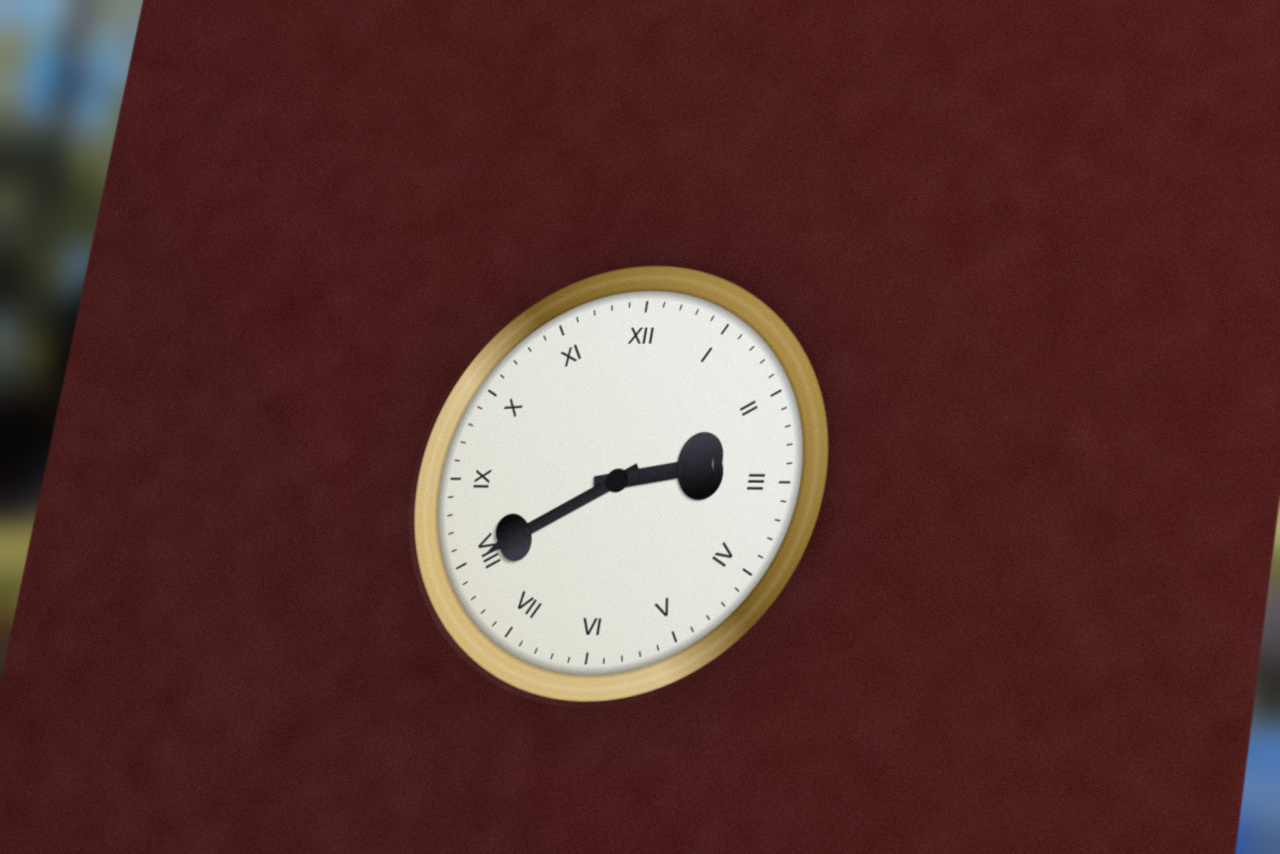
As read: 2:40
